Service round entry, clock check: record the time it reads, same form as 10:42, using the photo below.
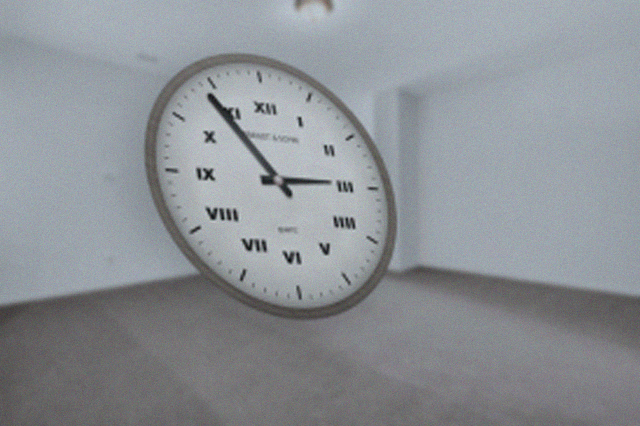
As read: 2:54
